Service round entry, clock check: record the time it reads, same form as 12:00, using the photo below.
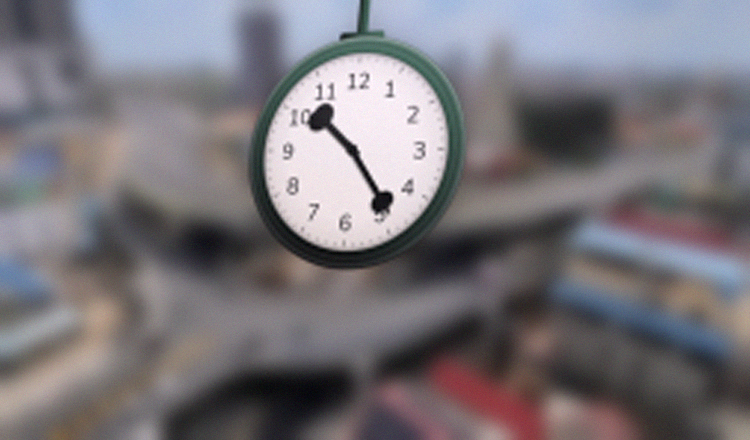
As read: 10:24
